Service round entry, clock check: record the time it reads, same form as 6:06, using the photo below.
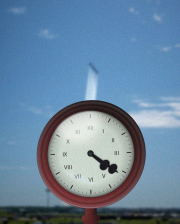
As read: 4:21
